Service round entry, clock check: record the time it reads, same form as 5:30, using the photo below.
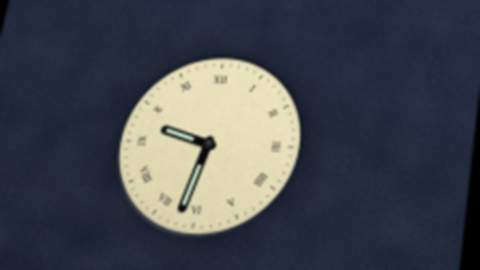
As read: 9:32
